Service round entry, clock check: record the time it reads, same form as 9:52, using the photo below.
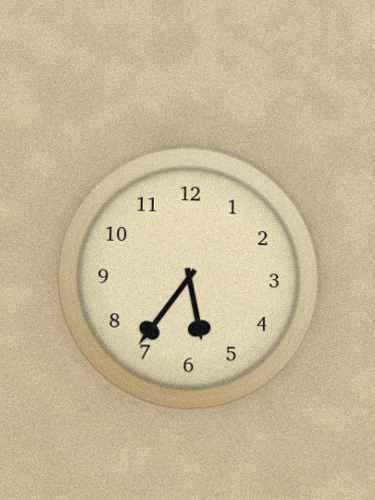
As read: 5:36
